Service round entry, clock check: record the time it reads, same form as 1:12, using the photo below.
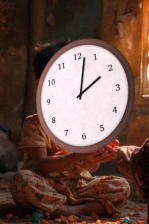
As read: 2:02
